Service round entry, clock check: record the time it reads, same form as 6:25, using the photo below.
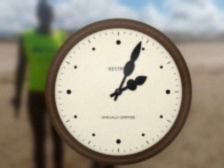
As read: 2:04
